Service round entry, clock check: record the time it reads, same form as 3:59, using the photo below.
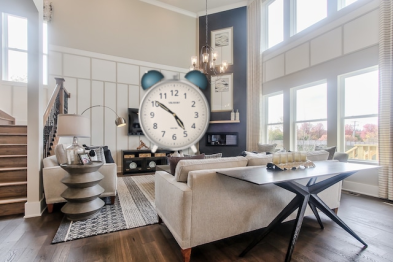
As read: 4:51
